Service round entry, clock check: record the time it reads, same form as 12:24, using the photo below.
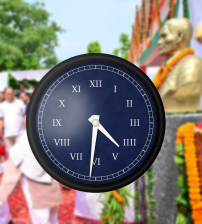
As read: 4:31
